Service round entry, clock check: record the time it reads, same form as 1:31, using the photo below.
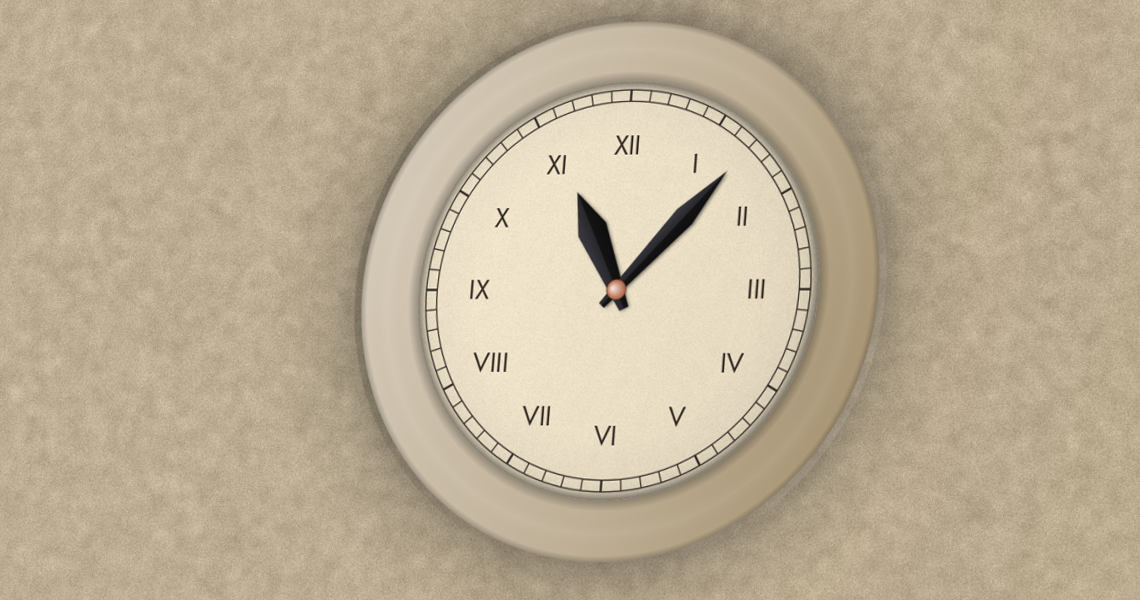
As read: 11:07
